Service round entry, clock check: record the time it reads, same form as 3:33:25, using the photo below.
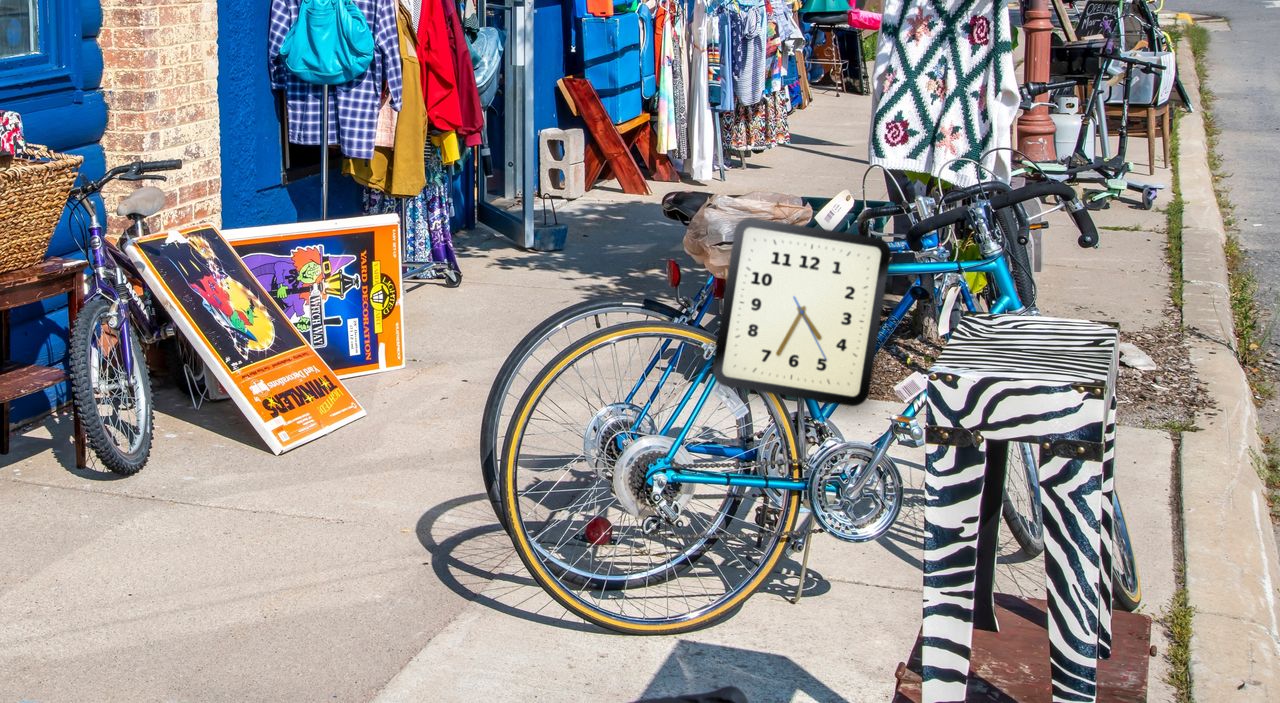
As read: 4:33:24
